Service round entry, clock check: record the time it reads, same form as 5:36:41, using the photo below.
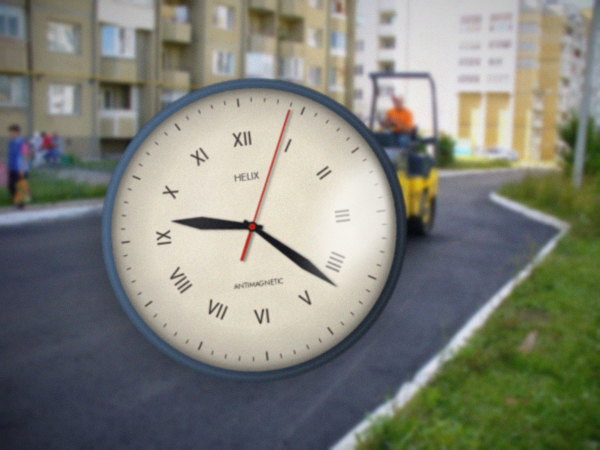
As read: 9:22:04
